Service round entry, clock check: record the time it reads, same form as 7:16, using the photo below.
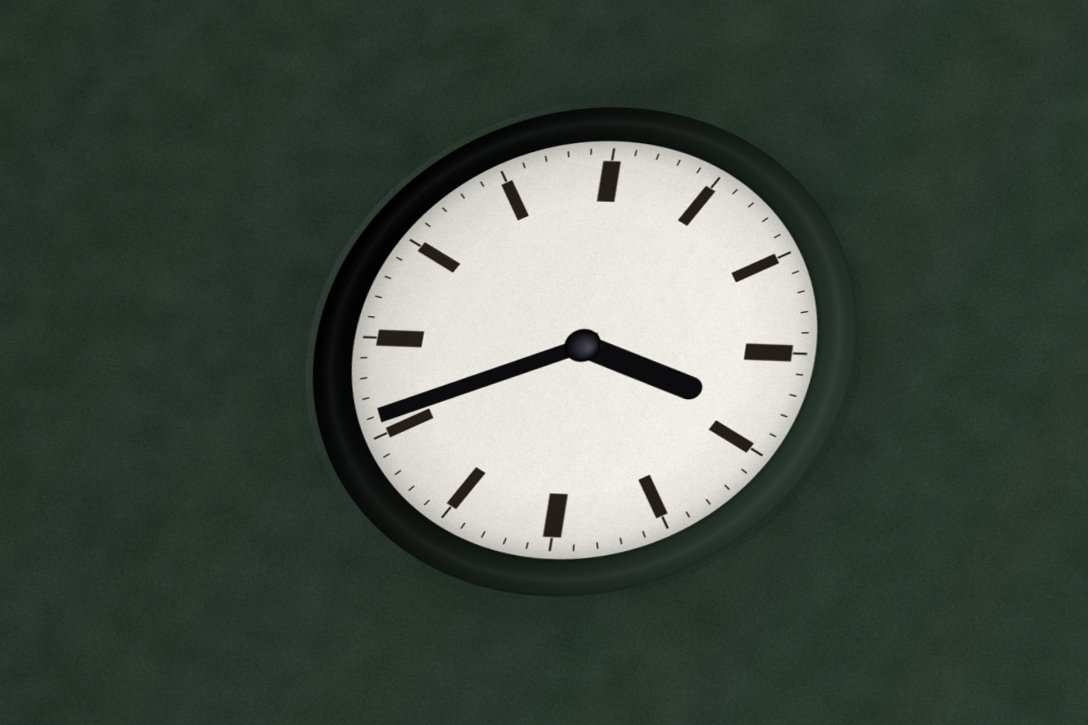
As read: 3:41
